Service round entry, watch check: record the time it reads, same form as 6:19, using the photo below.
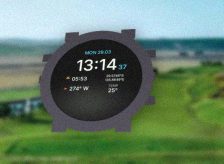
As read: 13:14
